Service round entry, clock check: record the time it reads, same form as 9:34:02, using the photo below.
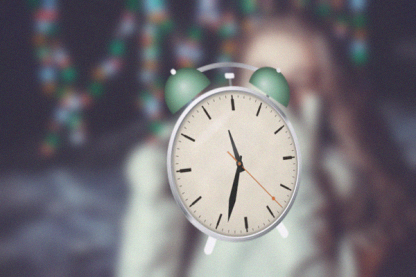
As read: 11:33:23
